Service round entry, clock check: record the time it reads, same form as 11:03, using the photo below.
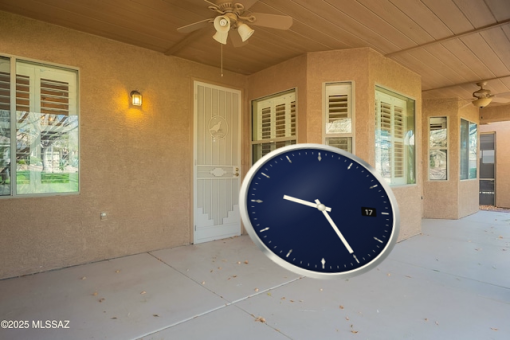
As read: 9:25
